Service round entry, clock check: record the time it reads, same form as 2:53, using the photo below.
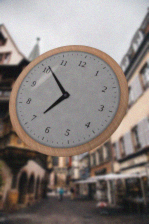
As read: 6:51
